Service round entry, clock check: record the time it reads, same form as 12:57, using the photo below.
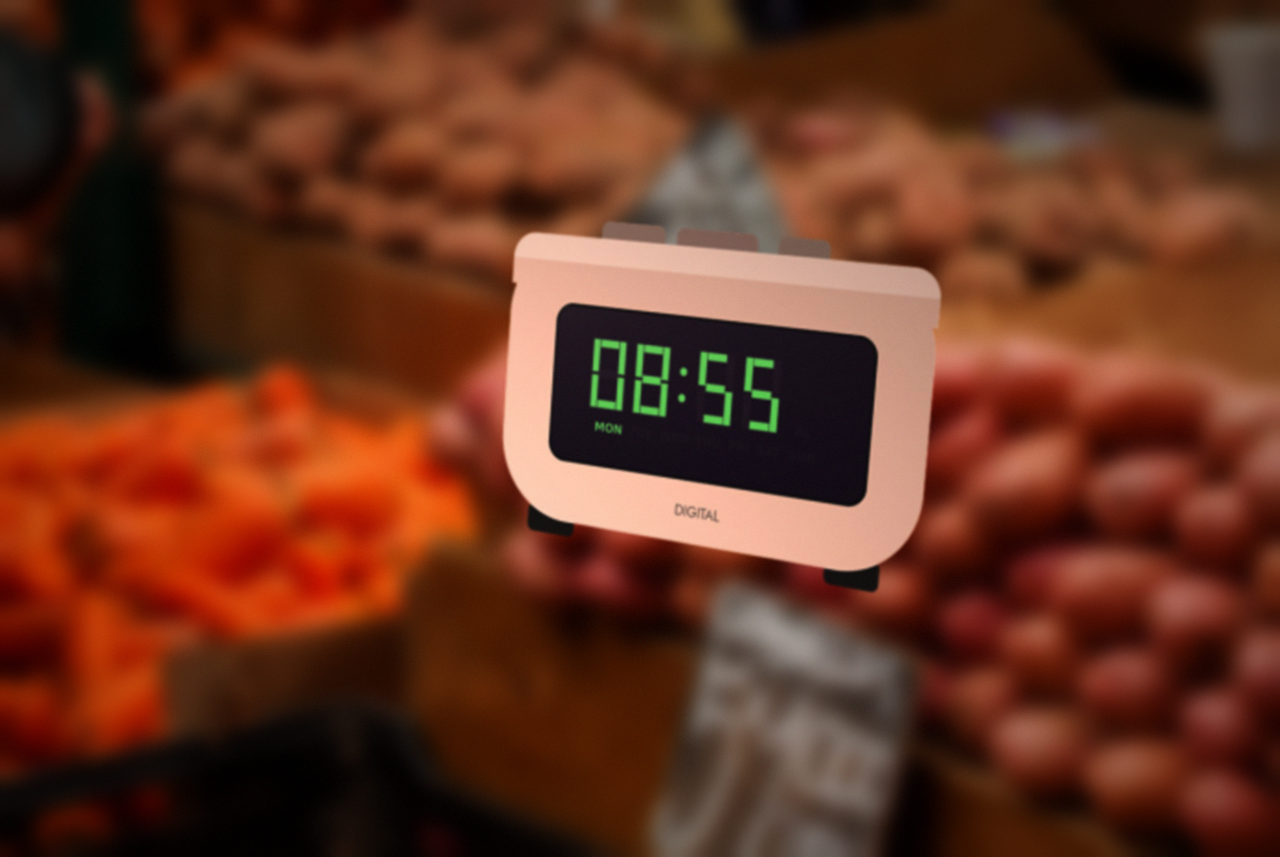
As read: 8:55
